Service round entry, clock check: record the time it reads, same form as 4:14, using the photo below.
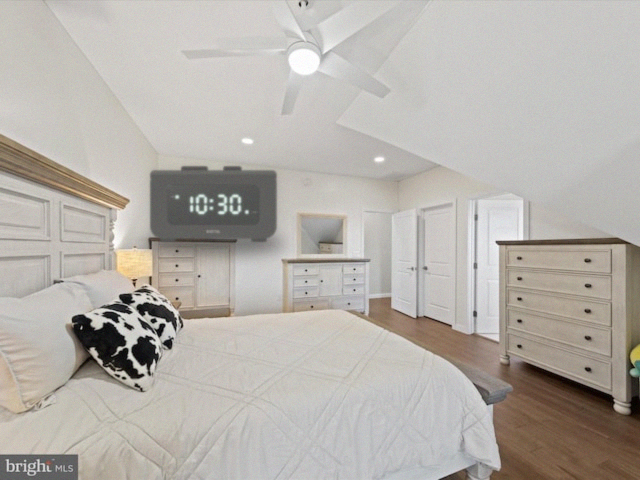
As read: 10:30
